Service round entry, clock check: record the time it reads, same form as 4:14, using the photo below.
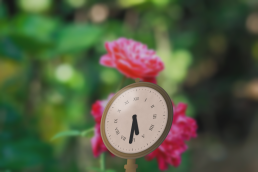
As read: 5:31
